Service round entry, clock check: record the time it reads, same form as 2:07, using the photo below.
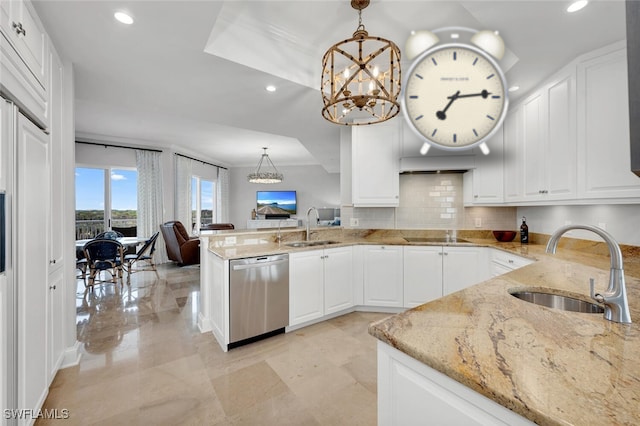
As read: 7:14
